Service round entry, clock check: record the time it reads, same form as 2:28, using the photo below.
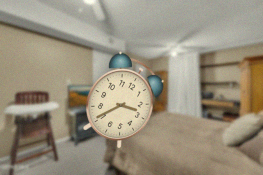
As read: 2:36
